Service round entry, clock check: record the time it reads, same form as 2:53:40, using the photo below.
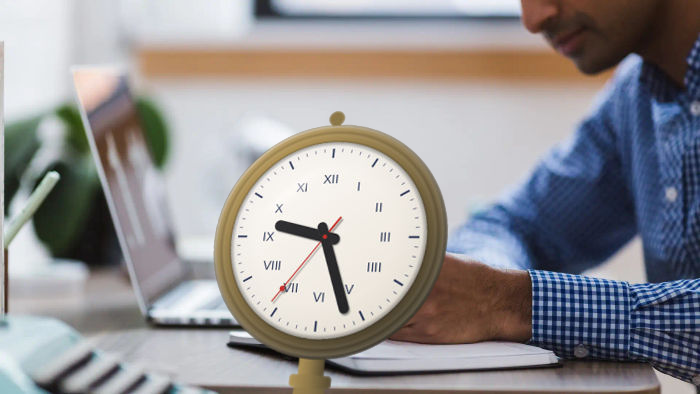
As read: 9:26:36
